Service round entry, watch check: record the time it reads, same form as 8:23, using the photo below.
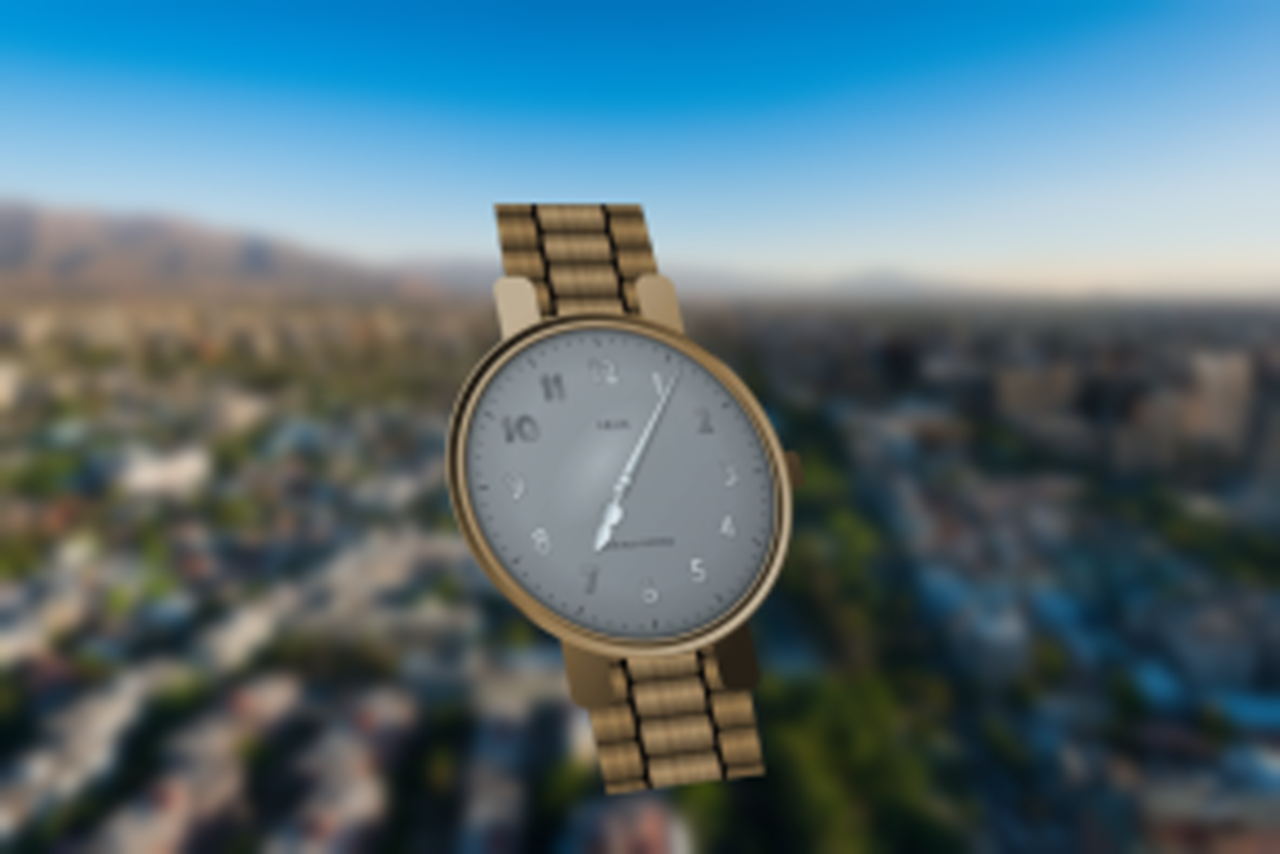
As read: 7:06
